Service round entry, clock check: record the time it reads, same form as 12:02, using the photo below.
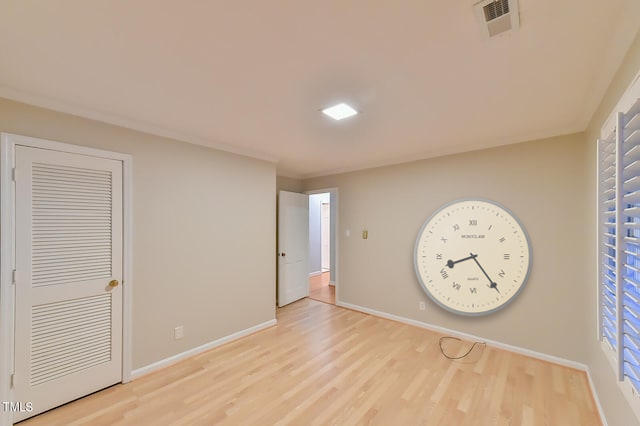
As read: 8:24
